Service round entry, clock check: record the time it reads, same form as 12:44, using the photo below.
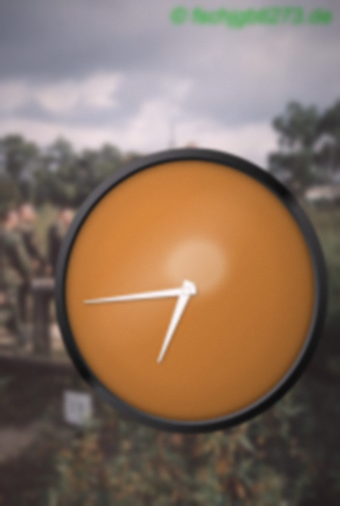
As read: 6:44
